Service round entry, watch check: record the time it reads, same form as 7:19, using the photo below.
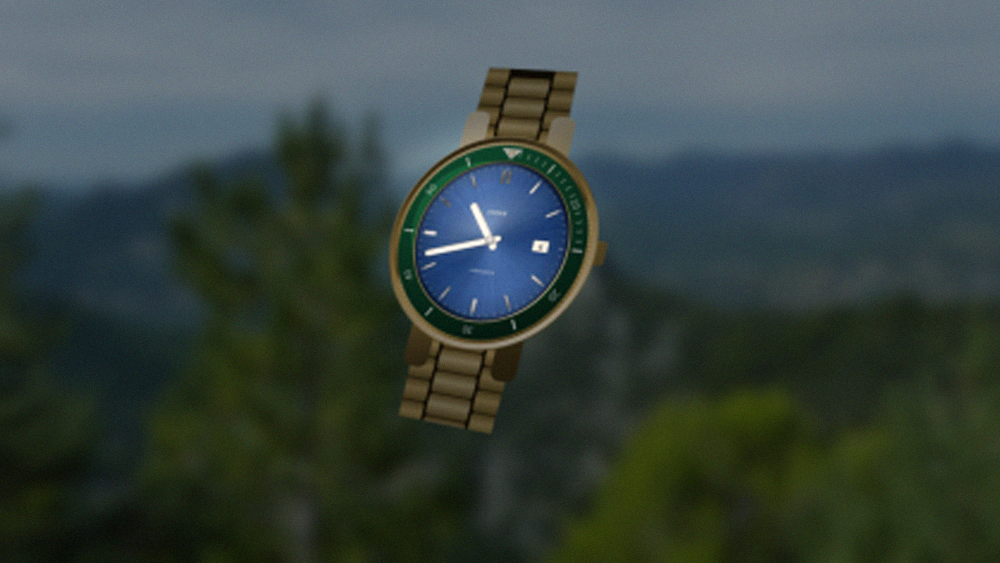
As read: 10:42
